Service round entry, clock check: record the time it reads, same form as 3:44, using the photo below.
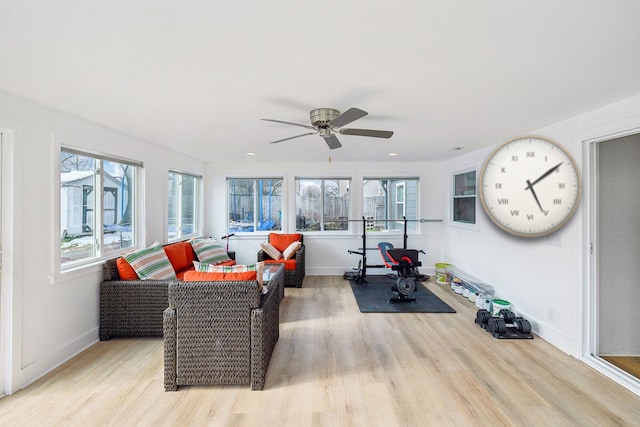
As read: 5:09
